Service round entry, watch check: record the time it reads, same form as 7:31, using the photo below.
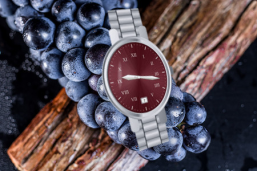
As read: 9:17
